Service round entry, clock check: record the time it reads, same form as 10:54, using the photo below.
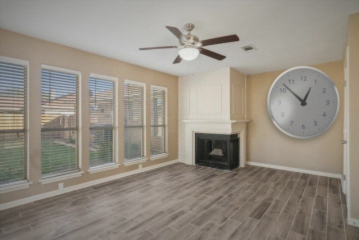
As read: 12:52
